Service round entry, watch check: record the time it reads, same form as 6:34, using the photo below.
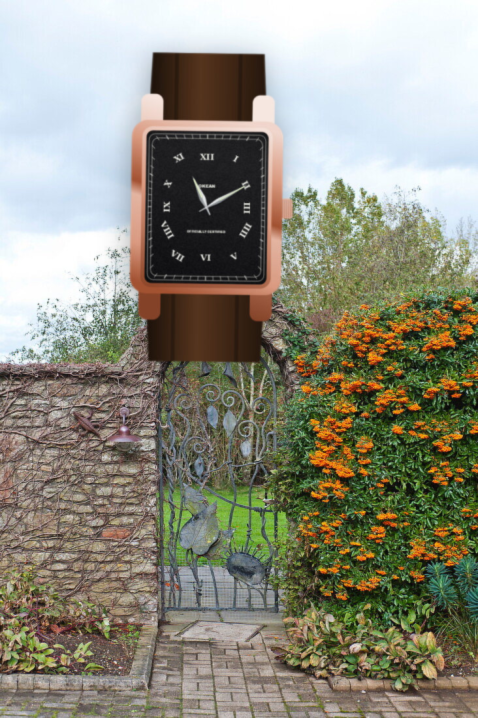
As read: 11:10
